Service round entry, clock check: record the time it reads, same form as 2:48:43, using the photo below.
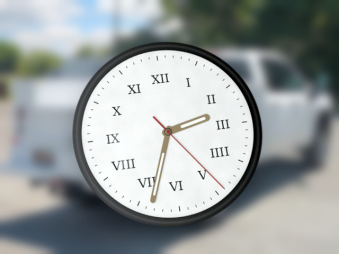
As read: 2:33:24
